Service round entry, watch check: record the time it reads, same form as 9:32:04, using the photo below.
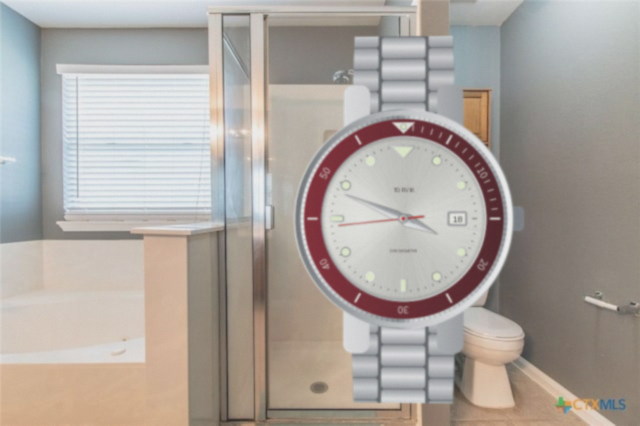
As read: 3:48:44
